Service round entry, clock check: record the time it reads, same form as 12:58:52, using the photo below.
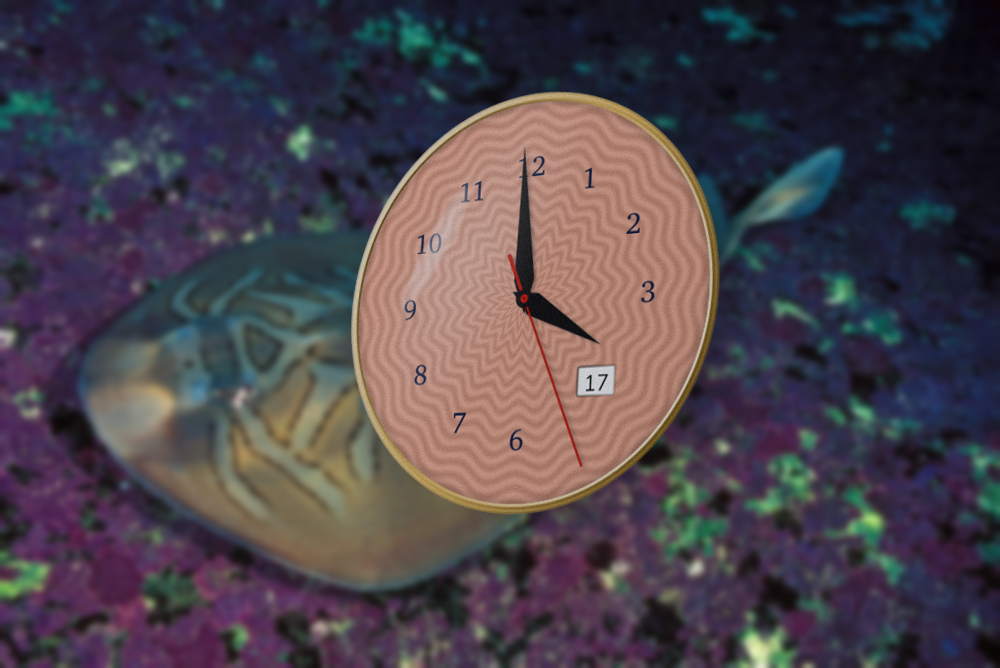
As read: 3:59:26
